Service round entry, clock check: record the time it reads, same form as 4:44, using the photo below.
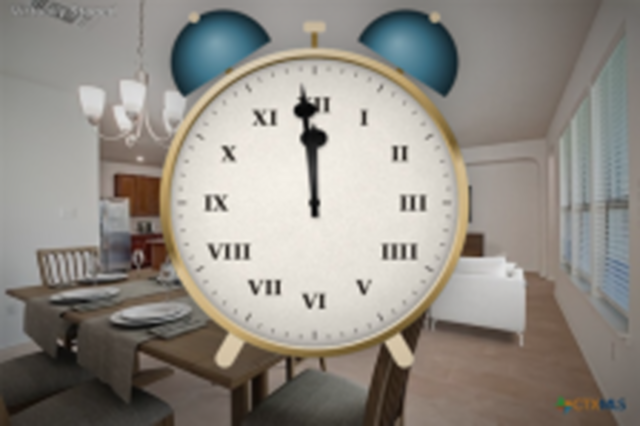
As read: 11:59
